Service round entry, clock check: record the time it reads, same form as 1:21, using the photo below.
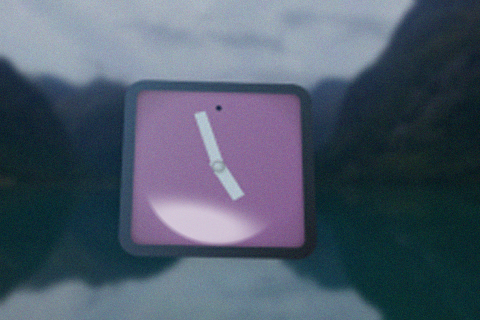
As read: 4:57
